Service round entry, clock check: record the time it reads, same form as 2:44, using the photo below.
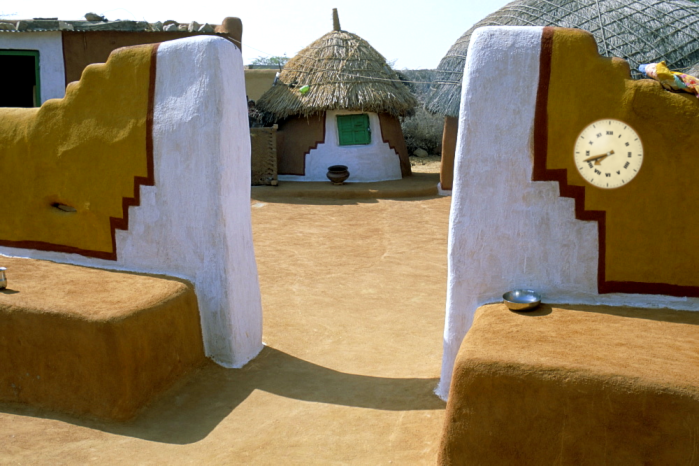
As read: 7:42
